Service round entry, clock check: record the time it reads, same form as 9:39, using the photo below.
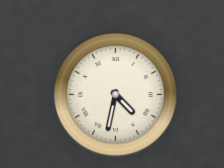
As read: 4:32
